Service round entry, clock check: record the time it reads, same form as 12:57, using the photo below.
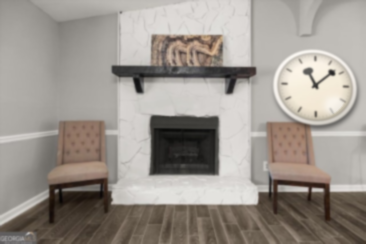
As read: 11:08
